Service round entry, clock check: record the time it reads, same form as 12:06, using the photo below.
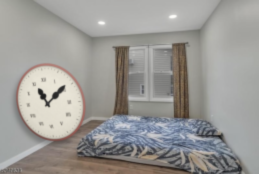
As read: 11:09
